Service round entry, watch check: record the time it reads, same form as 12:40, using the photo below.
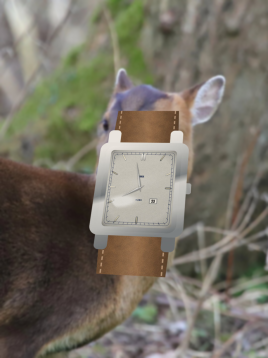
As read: 7:58
